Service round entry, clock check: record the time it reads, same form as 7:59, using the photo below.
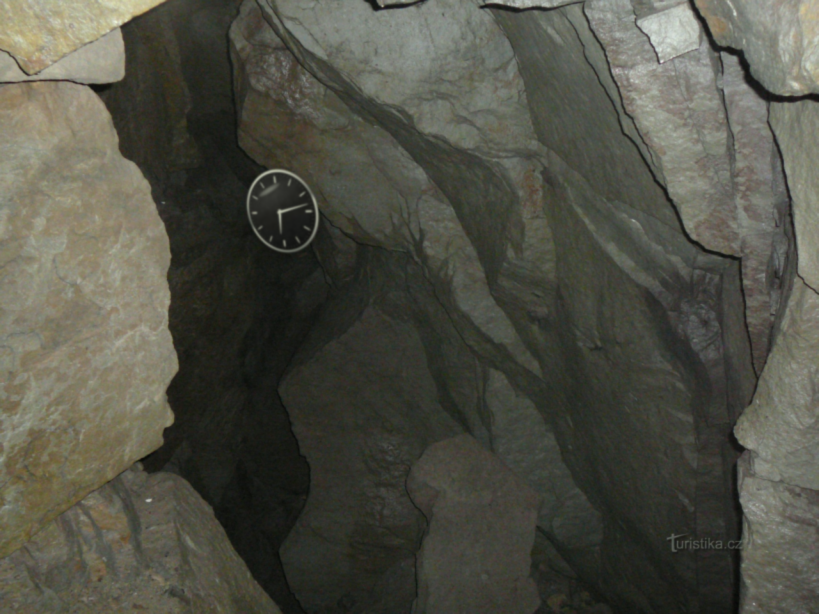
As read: 6:13
